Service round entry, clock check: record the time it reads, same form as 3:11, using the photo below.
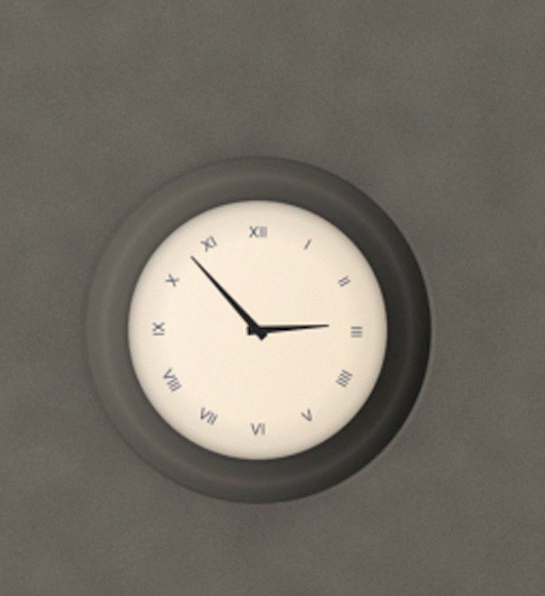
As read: 2:53
